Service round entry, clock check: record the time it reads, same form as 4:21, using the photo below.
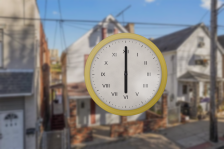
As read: 6:00
